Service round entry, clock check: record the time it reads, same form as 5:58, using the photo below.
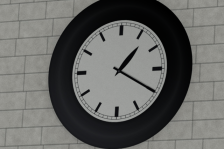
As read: 1:20
